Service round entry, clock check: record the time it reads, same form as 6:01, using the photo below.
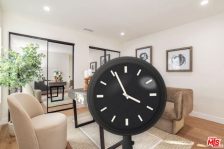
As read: 3:56
